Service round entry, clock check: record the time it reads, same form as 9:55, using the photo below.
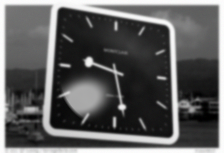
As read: 9:28
